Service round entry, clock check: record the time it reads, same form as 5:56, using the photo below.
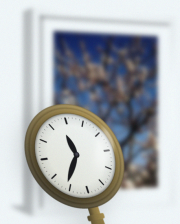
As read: 11:36
